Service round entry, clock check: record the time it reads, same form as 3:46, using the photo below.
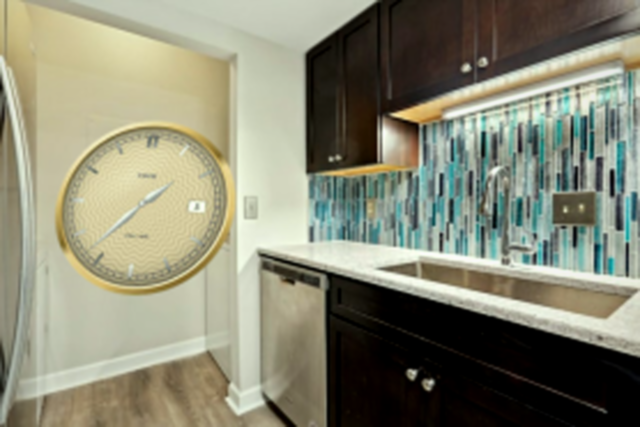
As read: 1:37
